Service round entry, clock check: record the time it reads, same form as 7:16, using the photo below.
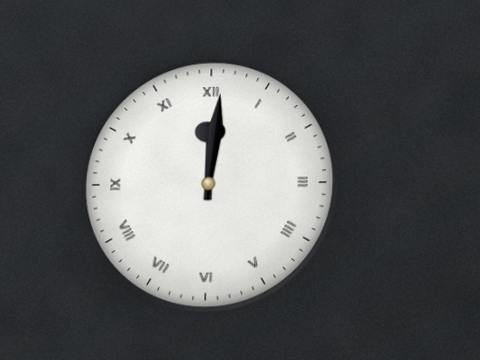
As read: 12:01
